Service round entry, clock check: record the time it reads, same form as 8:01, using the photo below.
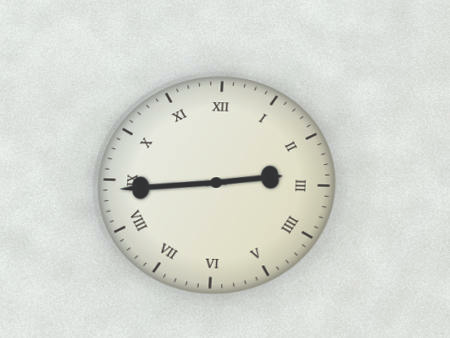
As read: 2:44
